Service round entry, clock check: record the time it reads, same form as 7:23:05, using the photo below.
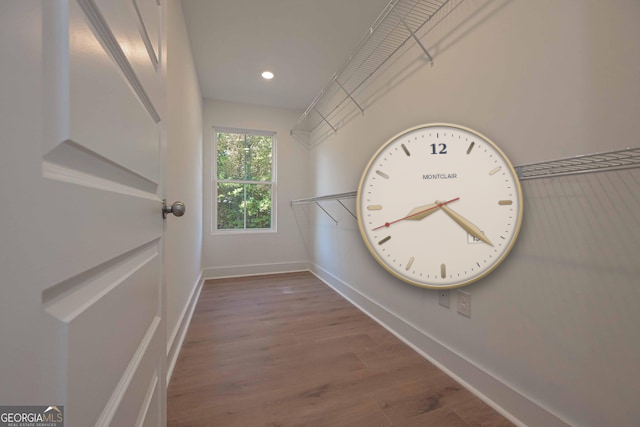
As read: 8:21:42
